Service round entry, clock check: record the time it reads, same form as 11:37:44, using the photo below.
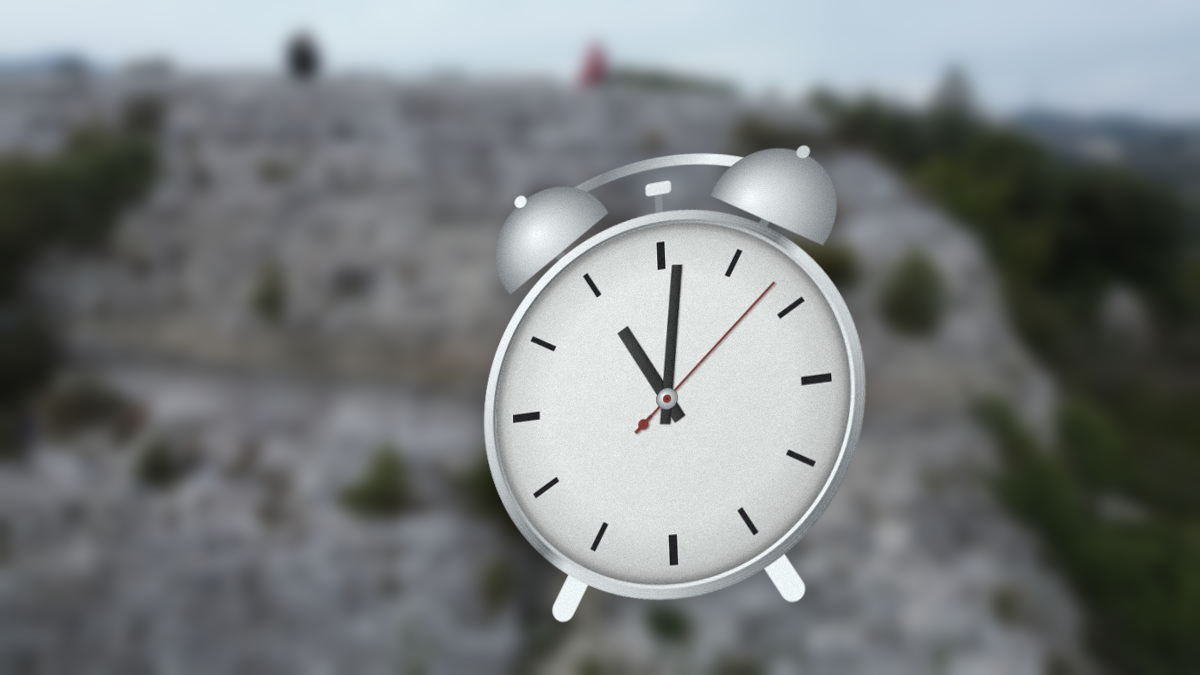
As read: 11:01:08
